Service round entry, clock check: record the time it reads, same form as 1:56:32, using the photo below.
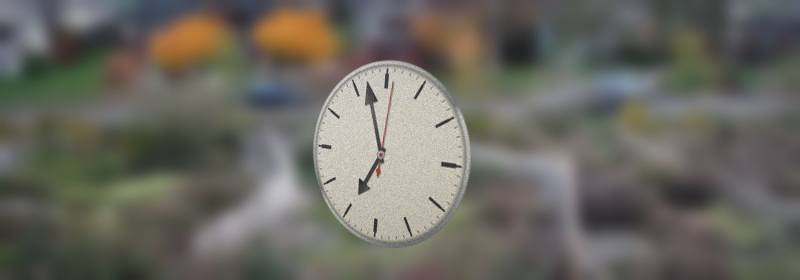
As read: 6:57:01
